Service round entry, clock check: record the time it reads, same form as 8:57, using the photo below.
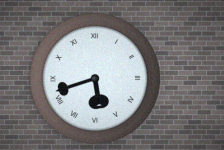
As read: 5:42
